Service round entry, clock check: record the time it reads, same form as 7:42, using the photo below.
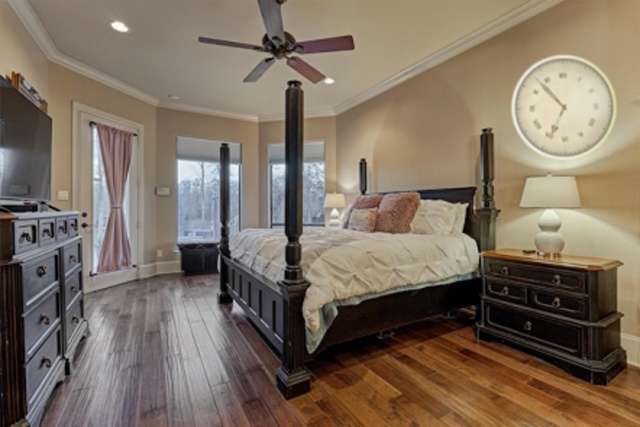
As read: 6:53
